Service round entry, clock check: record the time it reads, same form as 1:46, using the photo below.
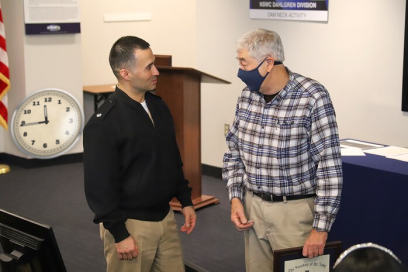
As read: 11:44
